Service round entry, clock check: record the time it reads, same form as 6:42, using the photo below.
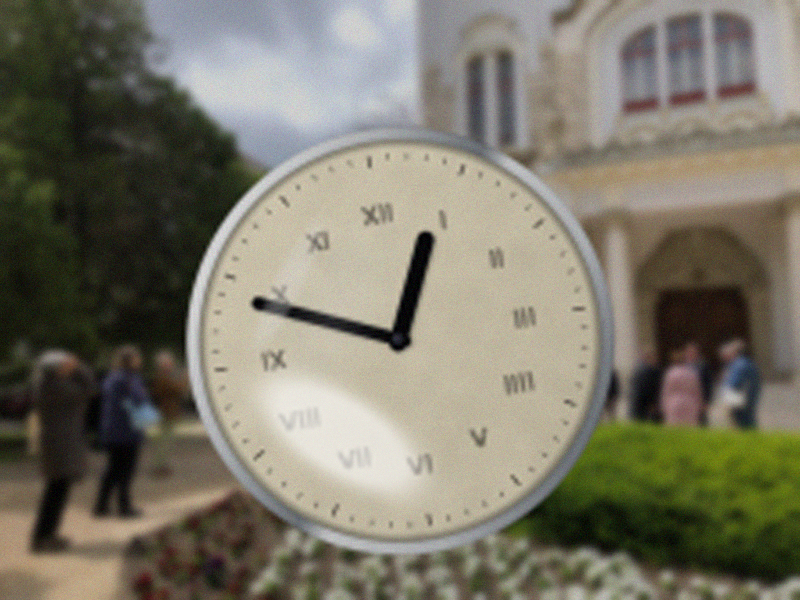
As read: 12:49
